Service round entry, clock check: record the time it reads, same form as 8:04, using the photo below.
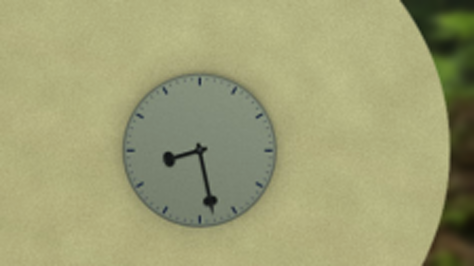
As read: 8:28
